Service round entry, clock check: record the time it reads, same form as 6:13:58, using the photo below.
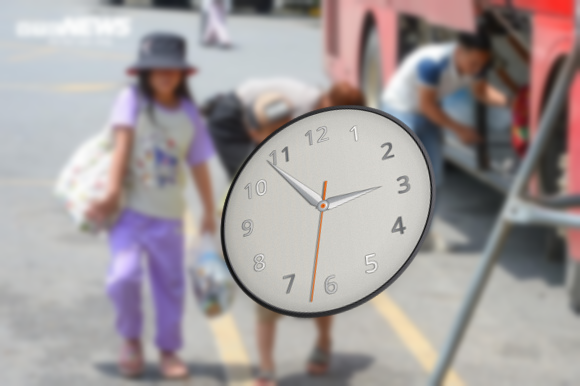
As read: 2:53:32
